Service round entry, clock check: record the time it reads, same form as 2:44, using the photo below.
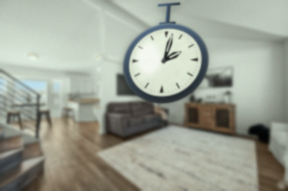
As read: 2:02
